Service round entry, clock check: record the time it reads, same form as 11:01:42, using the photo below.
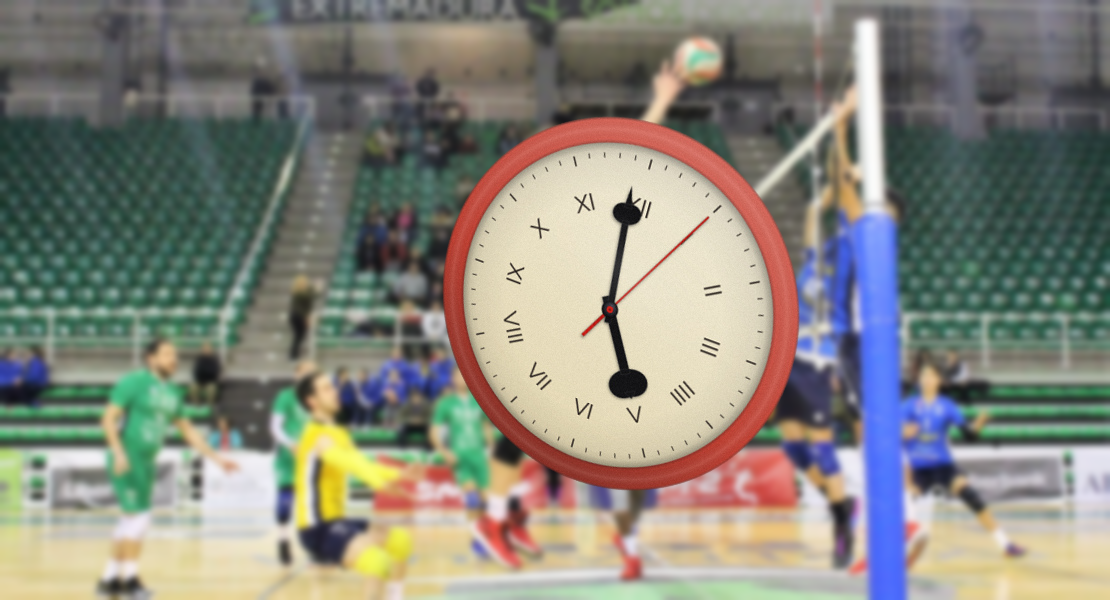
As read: 4:59:05
